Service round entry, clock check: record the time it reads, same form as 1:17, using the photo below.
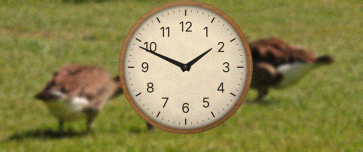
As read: 1:49
